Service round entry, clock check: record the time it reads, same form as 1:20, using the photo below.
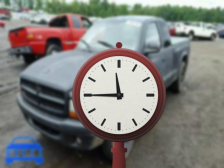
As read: 11:45
